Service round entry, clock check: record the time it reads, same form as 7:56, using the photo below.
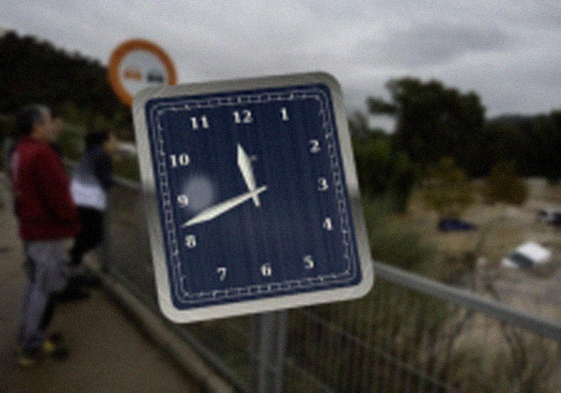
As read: 11:42
